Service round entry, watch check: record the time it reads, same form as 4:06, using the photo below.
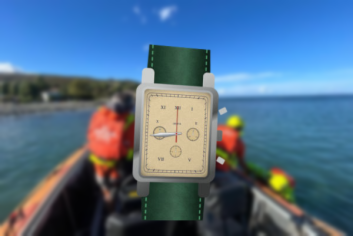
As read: 8:44
